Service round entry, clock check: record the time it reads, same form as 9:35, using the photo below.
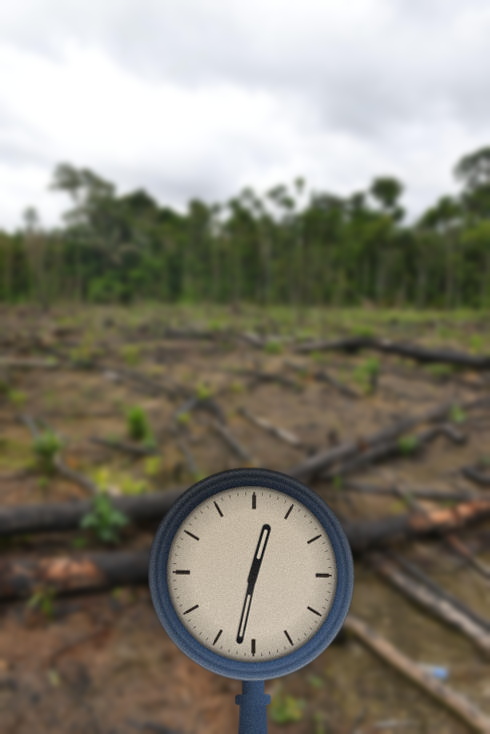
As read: 12:32
